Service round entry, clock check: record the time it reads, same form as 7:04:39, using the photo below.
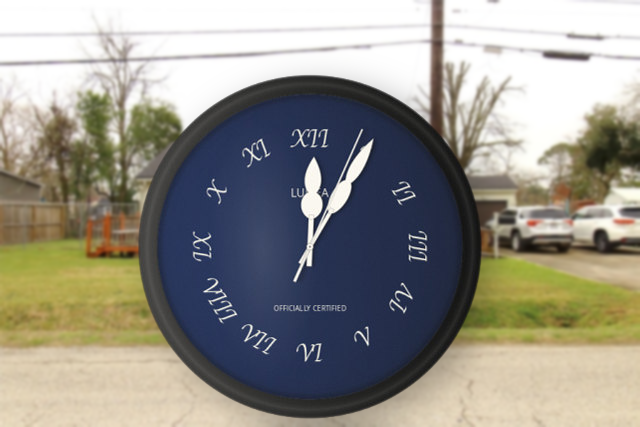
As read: 12:05:04
